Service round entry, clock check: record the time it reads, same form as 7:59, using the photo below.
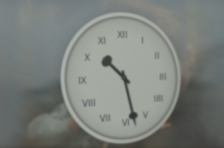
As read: 10:28
